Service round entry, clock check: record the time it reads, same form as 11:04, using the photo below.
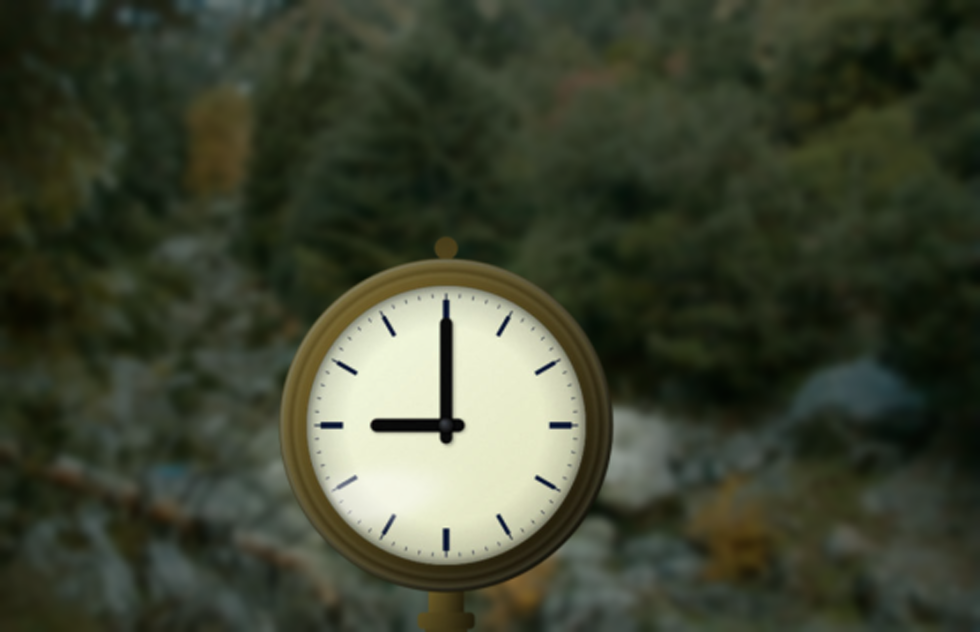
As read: 9:00
